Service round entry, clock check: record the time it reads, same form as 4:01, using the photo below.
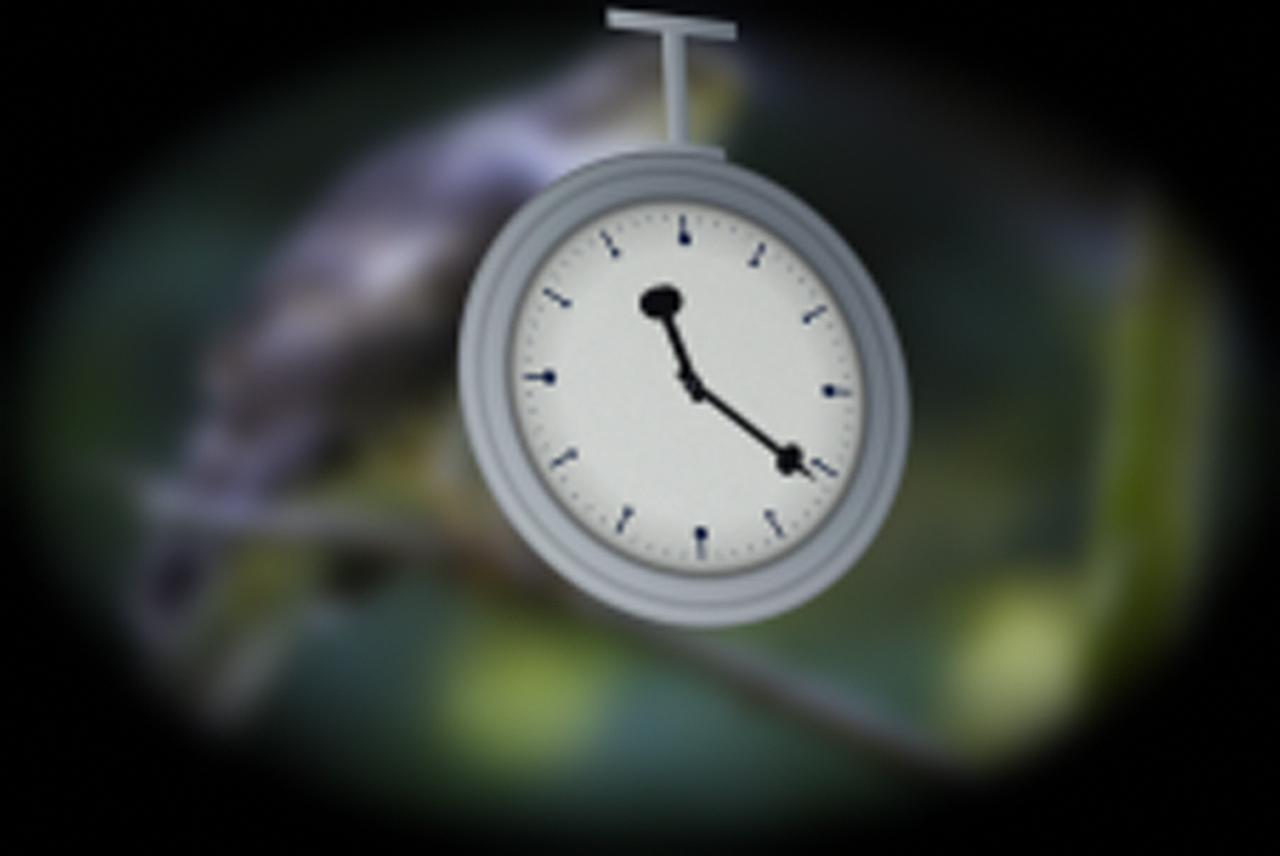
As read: 11:21
